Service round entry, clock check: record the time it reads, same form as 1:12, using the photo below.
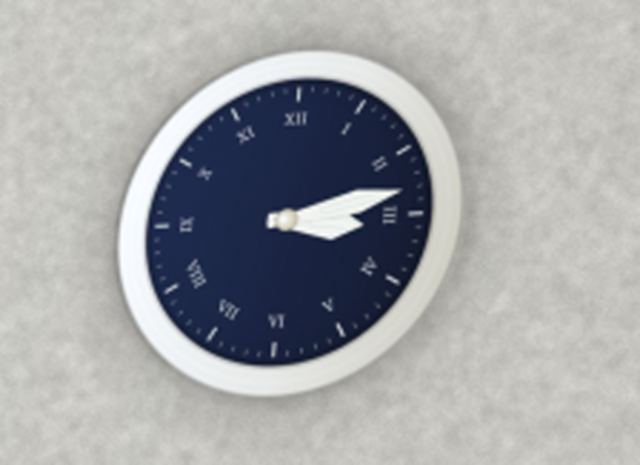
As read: 3:13
